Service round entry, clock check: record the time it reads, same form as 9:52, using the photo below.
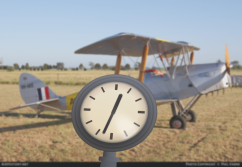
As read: 12:33
